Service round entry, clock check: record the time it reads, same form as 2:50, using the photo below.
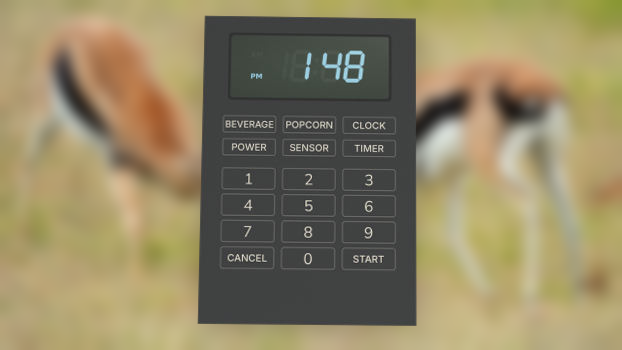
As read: 1:48
